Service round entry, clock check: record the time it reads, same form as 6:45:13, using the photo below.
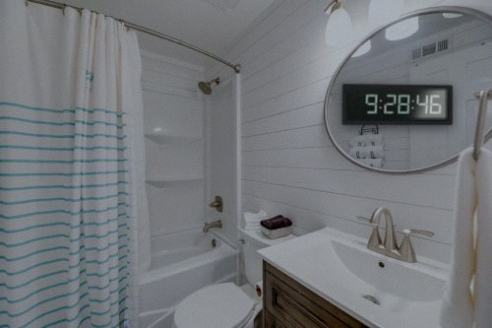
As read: 9:28:46
